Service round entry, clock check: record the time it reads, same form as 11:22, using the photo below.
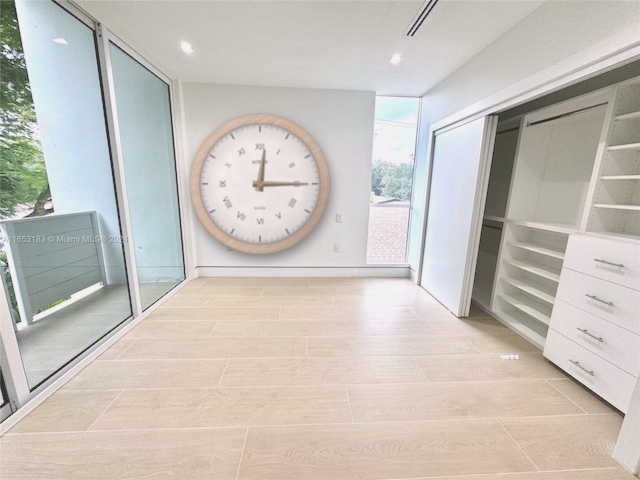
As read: 12:15
